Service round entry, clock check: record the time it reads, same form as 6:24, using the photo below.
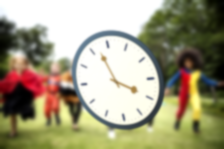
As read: 3:57
